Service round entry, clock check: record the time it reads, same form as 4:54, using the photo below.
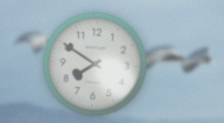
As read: 7:50
